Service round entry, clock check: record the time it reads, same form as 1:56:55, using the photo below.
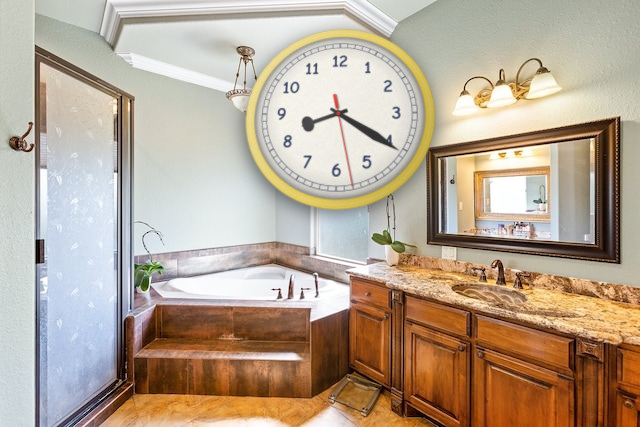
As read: 8:20:28
